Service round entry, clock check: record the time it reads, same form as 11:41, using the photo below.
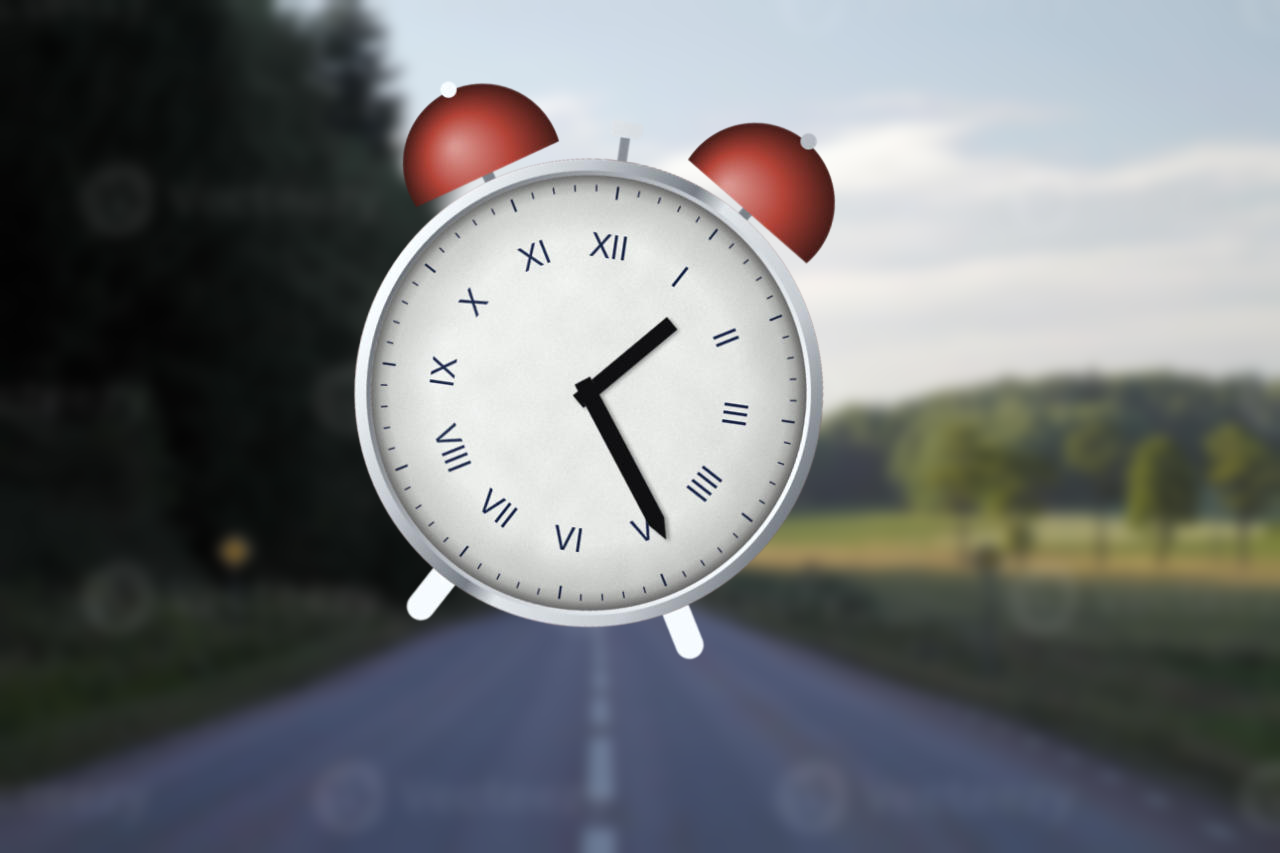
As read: 1:24
